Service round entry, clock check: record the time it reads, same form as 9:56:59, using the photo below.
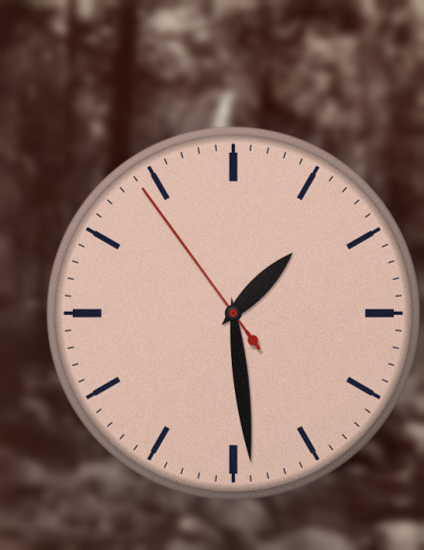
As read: 1:28:54
